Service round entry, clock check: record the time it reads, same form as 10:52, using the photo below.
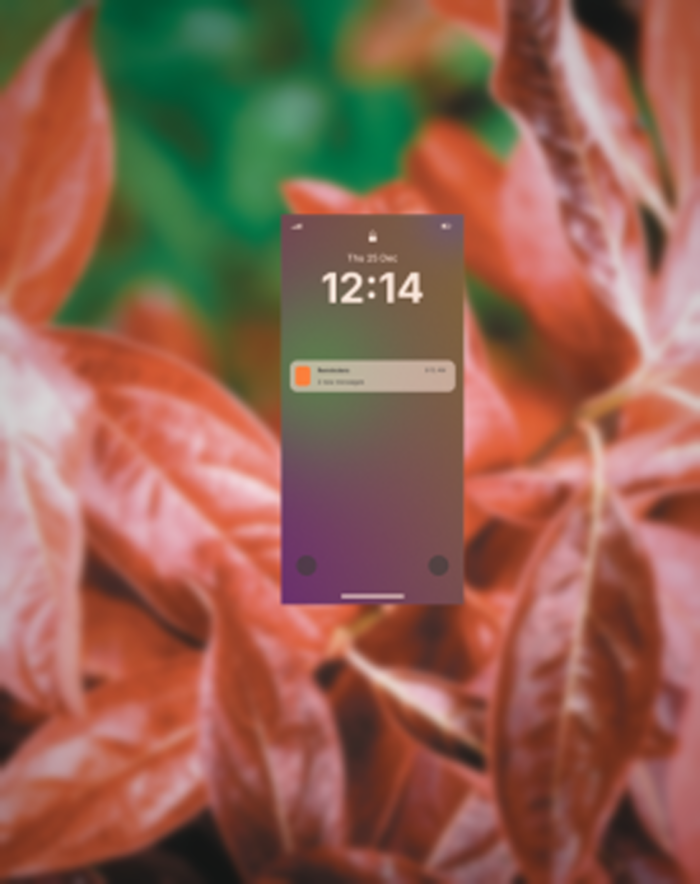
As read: 12:14
